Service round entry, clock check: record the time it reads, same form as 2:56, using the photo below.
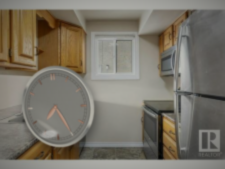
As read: 7:25
